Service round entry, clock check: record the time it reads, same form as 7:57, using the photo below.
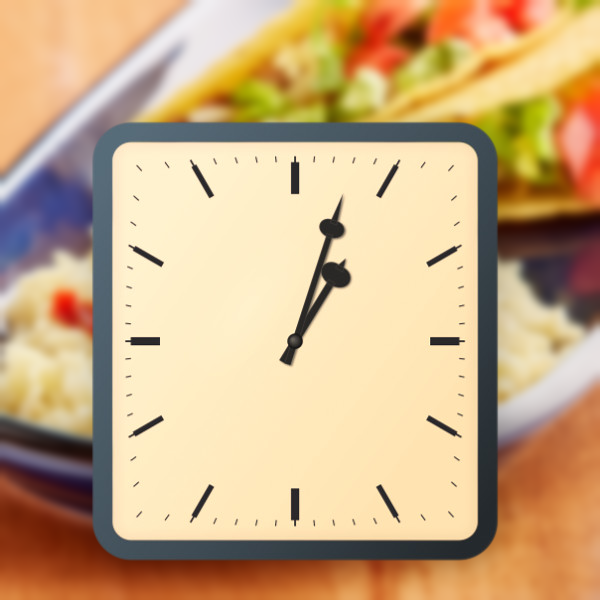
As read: 1:03
